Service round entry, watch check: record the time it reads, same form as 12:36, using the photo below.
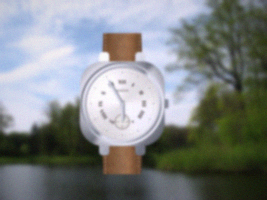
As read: 5:55
